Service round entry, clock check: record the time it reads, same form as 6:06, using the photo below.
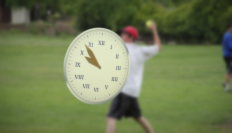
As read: 9:53
